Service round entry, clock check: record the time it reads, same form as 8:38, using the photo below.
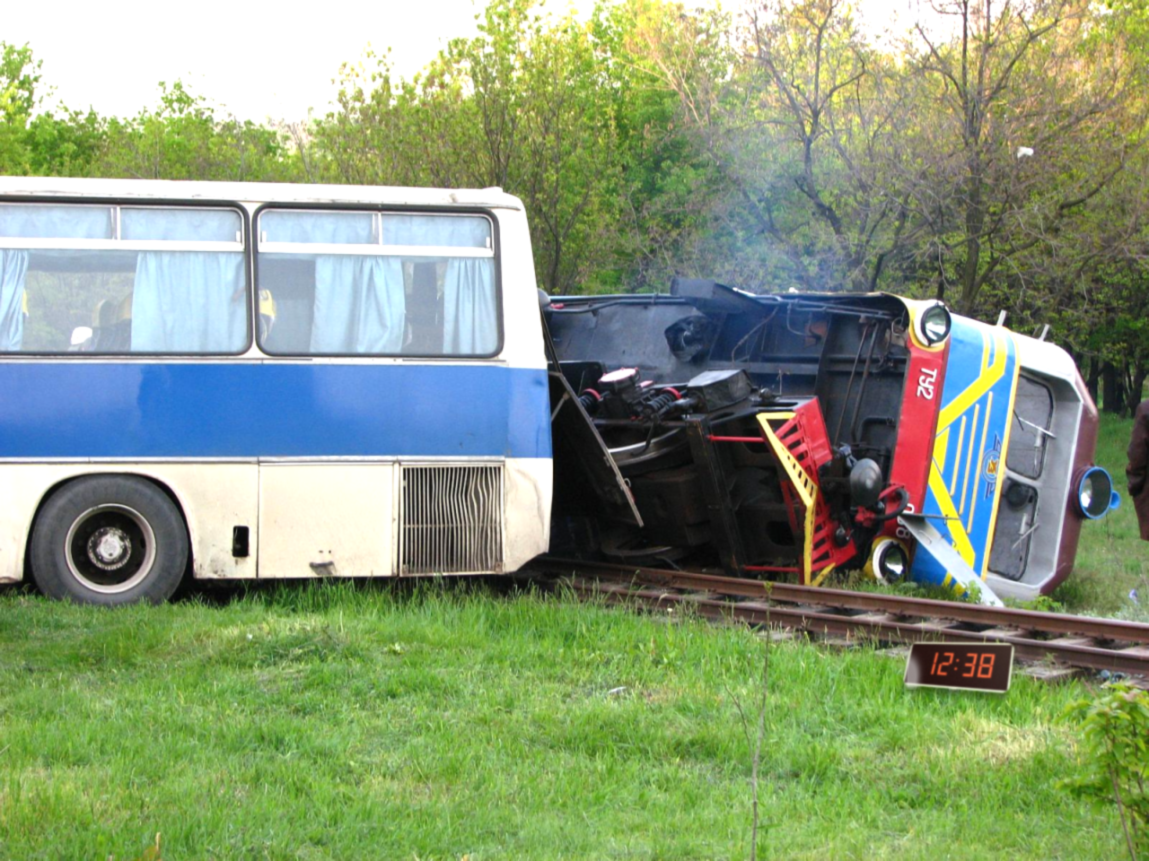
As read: 12:38
